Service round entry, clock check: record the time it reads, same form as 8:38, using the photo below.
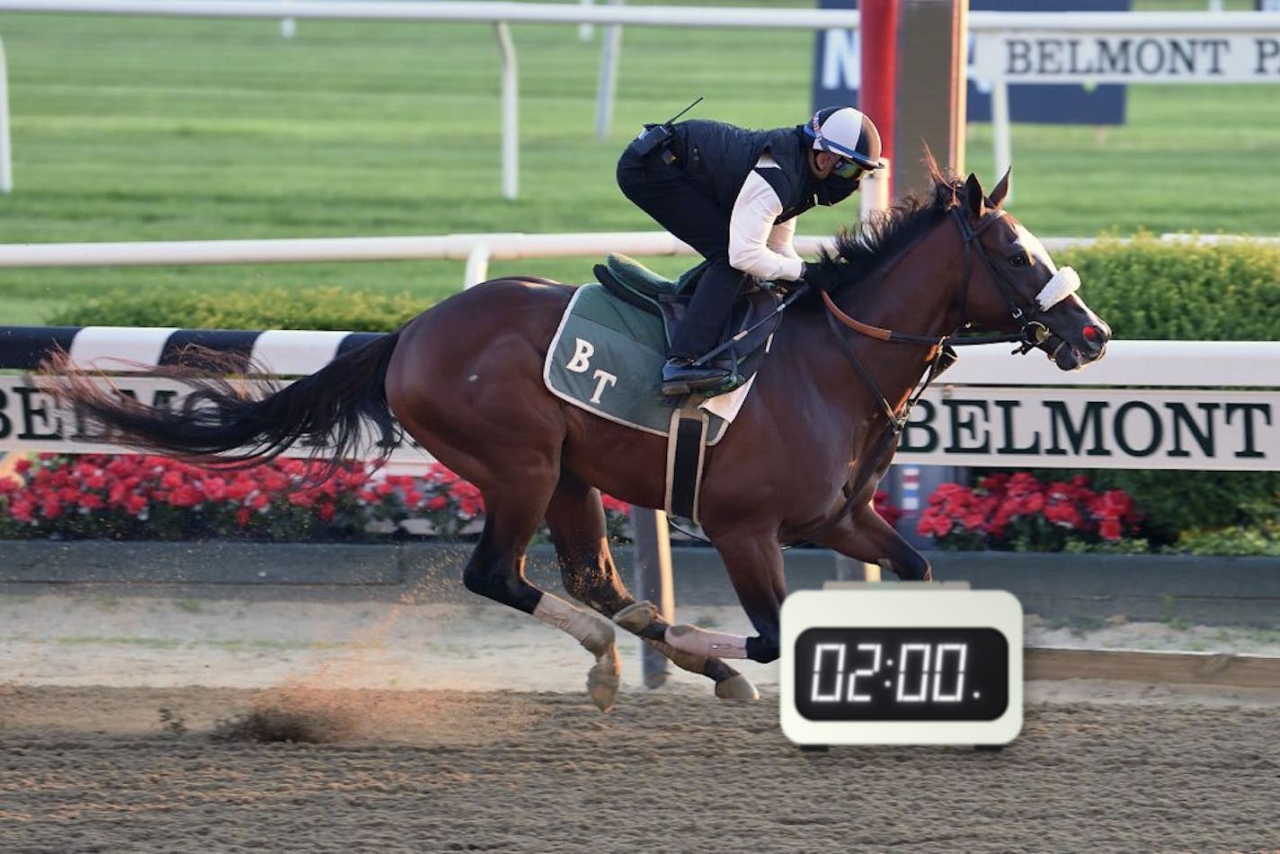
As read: 2:00
